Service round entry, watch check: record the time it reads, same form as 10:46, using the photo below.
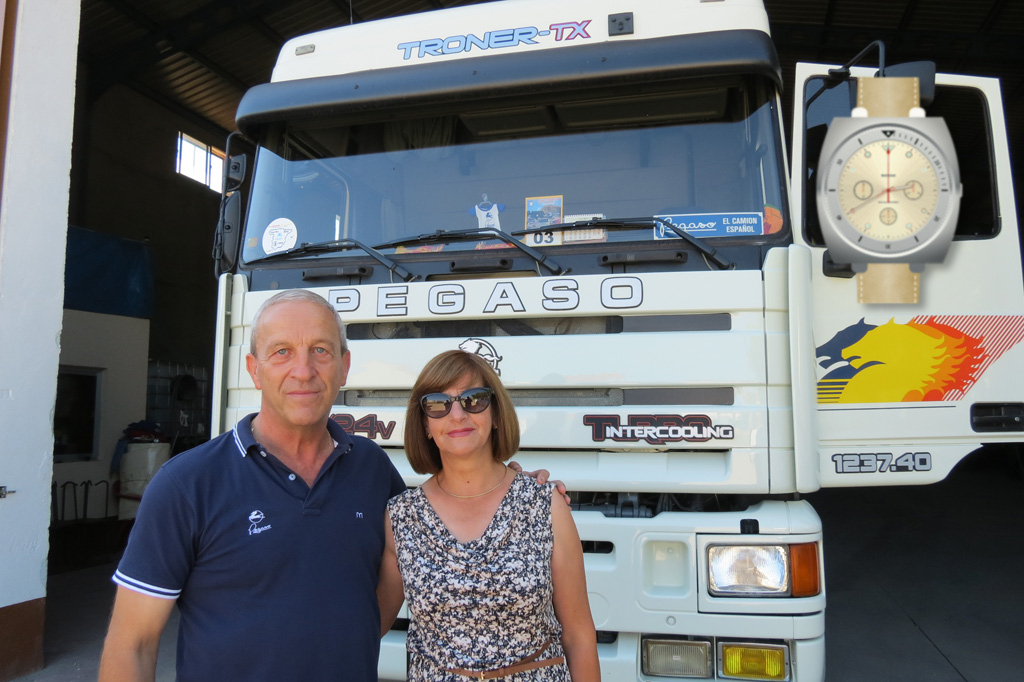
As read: 2:40
